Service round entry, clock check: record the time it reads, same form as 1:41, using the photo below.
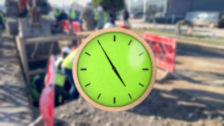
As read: 4:55
